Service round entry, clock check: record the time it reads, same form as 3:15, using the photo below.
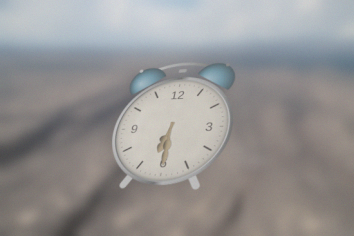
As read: 6:30
